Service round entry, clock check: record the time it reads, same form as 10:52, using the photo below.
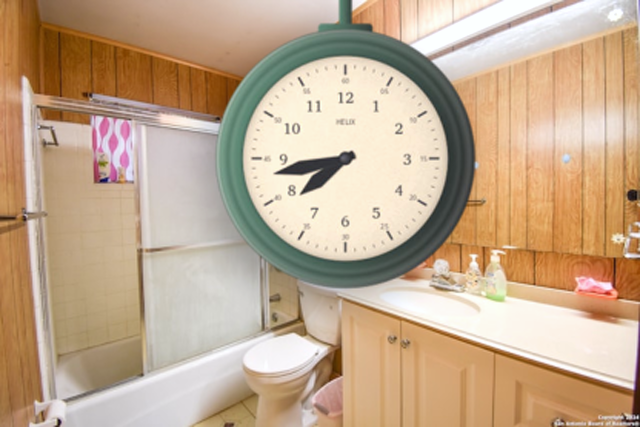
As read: 7:43
